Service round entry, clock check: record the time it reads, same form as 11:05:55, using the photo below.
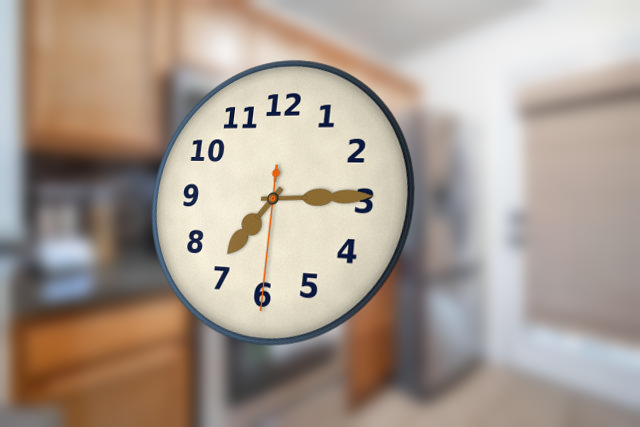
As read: 7:14:30
